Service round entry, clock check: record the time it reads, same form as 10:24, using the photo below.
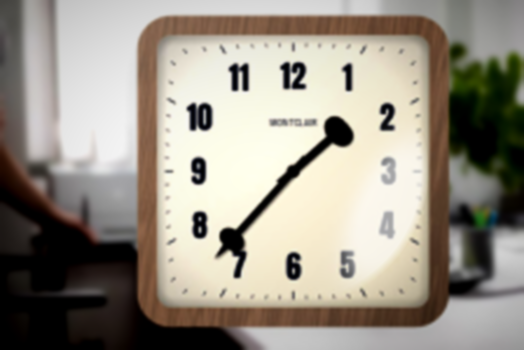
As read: 1:37
